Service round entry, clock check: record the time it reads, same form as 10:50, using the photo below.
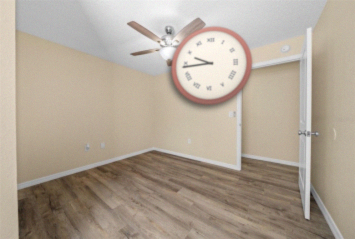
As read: 9:44
